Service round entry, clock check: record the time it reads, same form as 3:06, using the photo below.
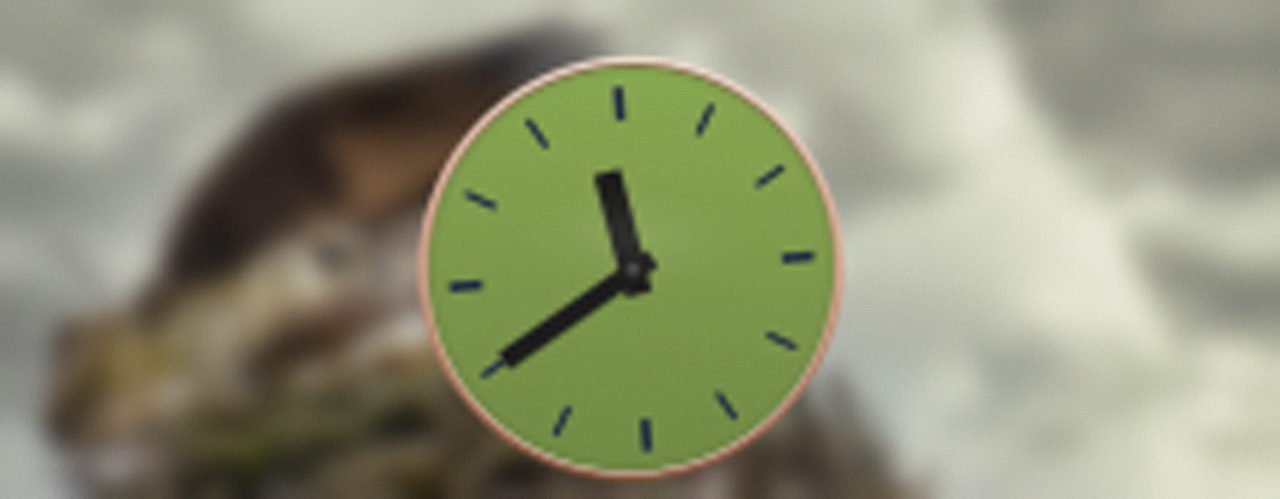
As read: 11:40
